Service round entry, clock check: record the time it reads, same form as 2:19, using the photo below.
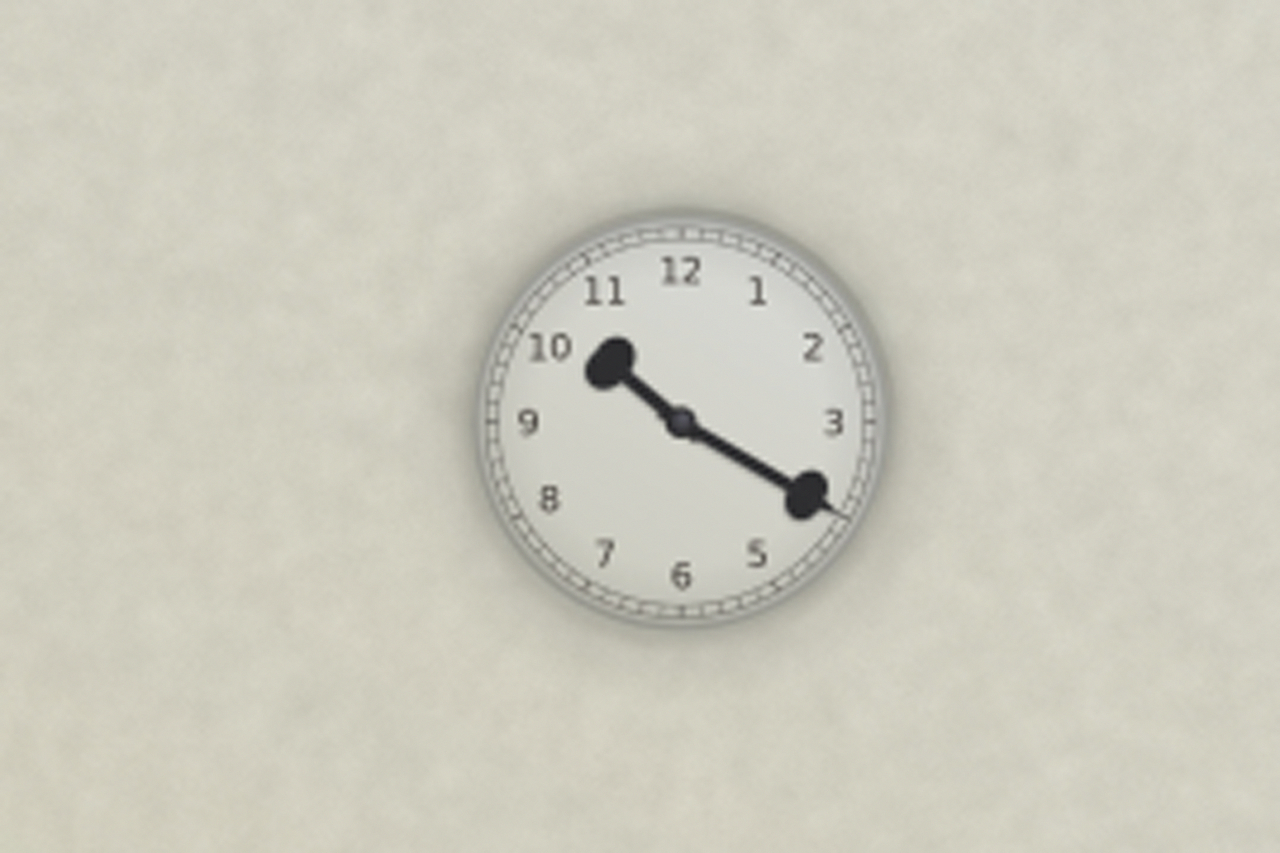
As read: 10:20
